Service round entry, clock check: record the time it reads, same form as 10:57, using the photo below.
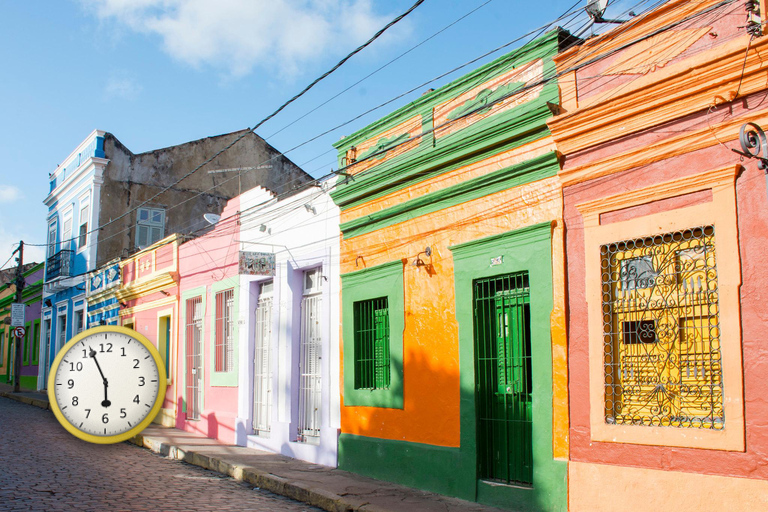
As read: 5:56
